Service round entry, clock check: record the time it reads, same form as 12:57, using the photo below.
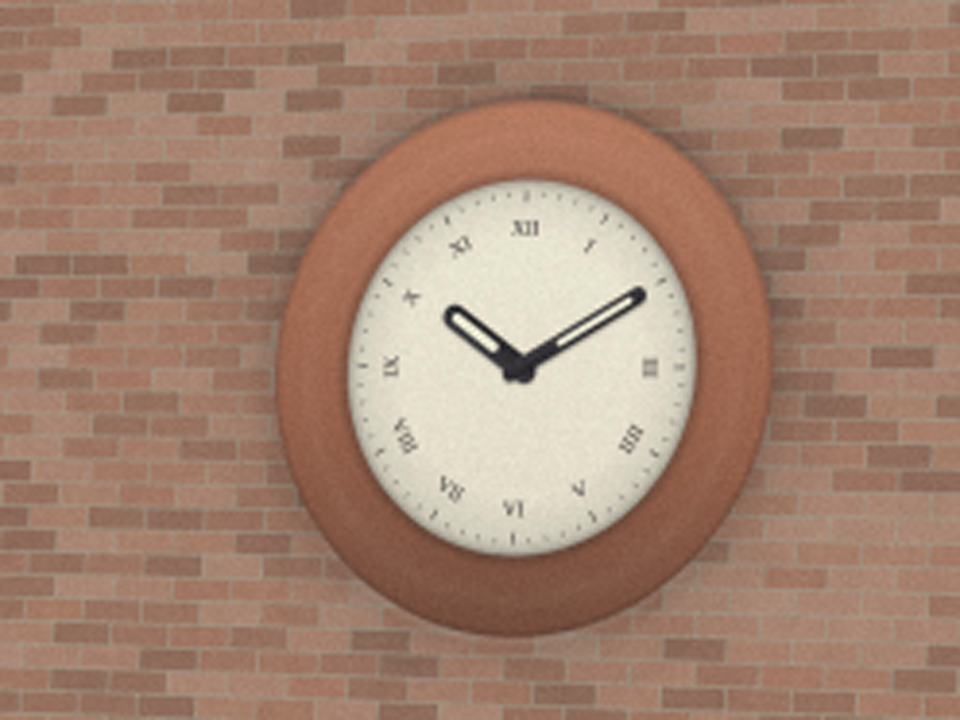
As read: 10:10
